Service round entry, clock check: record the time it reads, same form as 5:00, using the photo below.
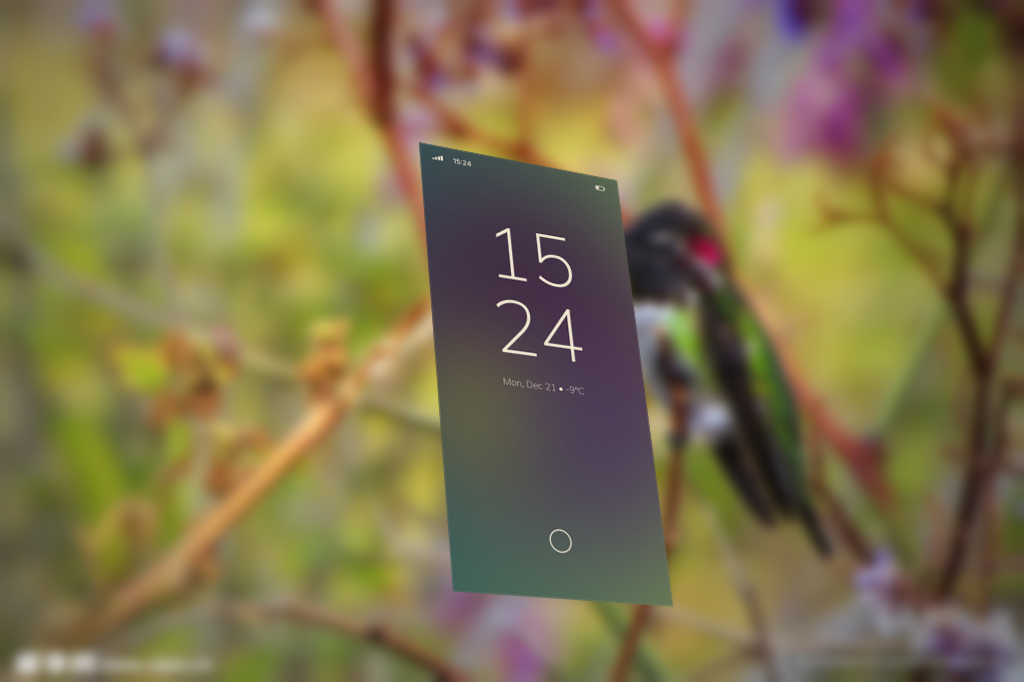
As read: 15:24
